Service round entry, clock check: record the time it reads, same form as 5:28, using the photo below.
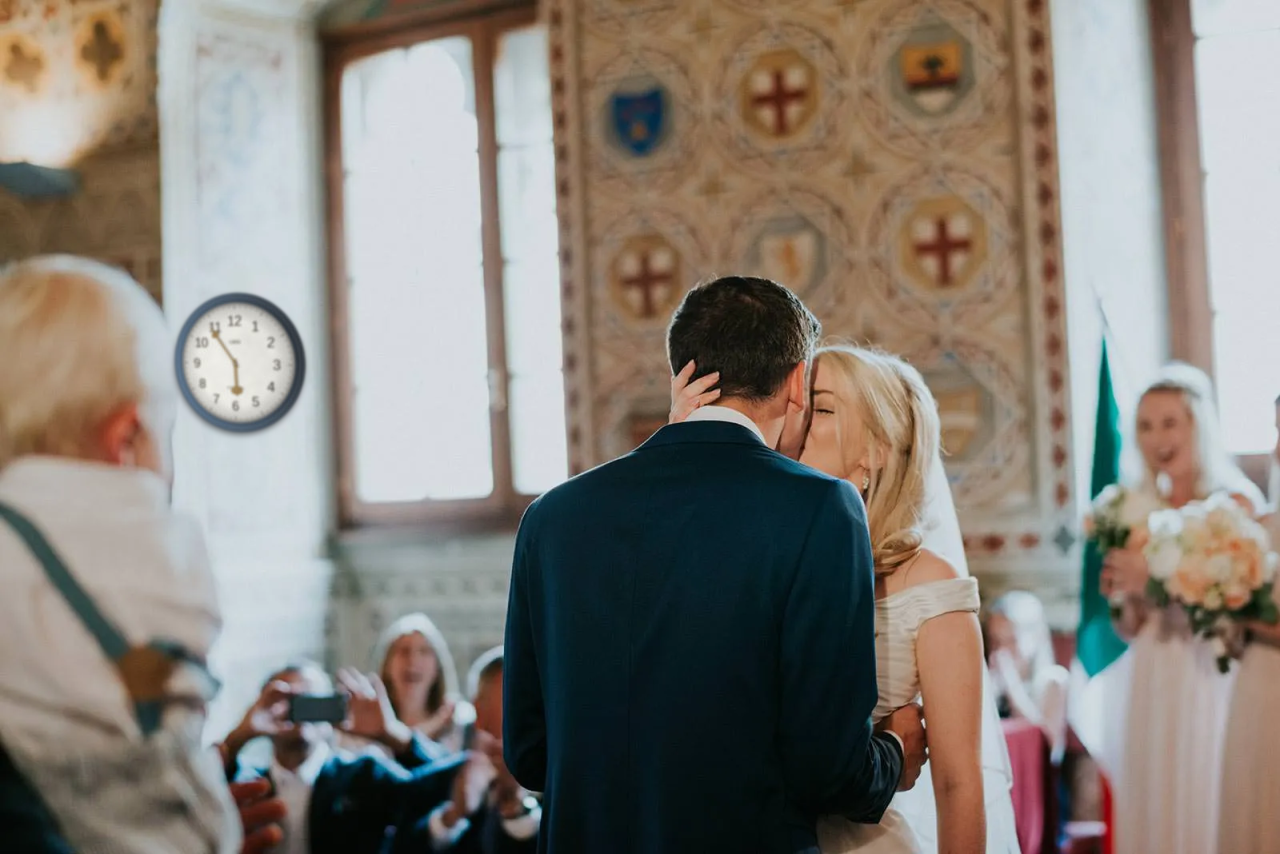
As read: 5:54
